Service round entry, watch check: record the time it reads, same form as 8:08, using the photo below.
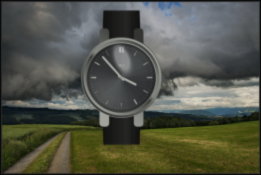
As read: 3:53
